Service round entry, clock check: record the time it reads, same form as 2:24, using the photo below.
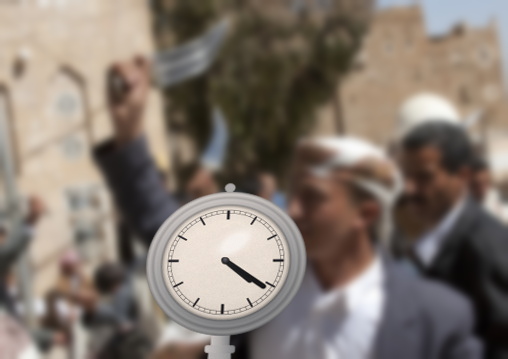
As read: 4:21
